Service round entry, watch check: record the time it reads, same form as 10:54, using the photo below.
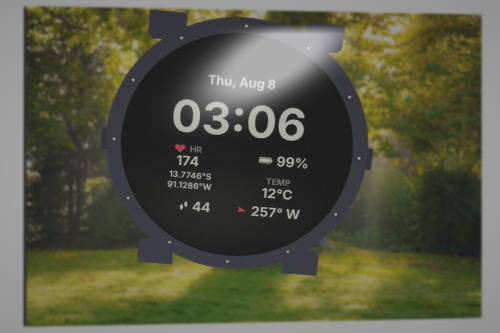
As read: 3:06
